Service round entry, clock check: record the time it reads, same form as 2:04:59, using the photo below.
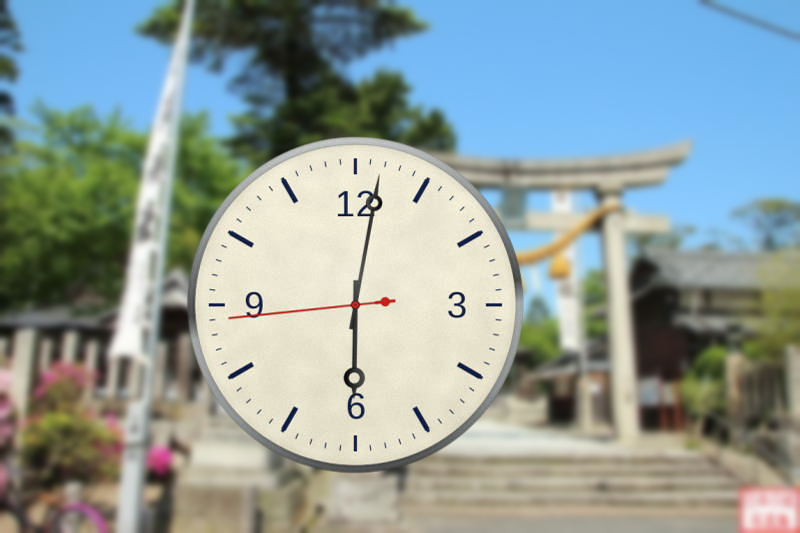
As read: 6:01:44
